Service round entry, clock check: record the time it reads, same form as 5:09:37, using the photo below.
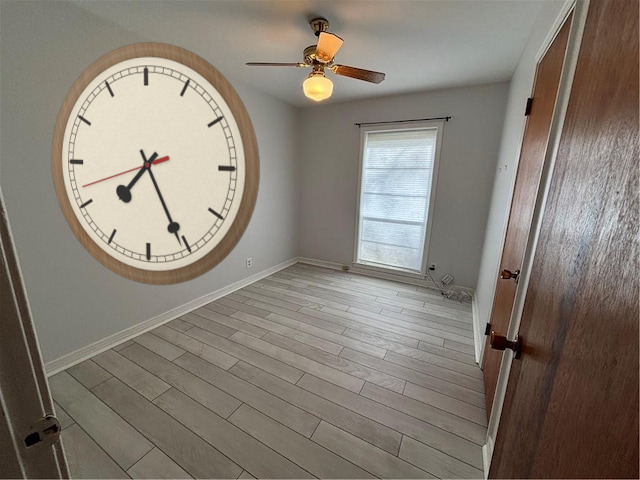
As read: 7:25:42
